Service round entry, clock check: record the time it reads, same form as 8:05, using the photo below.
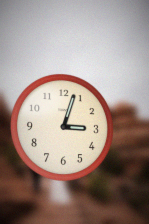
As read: 3:03
